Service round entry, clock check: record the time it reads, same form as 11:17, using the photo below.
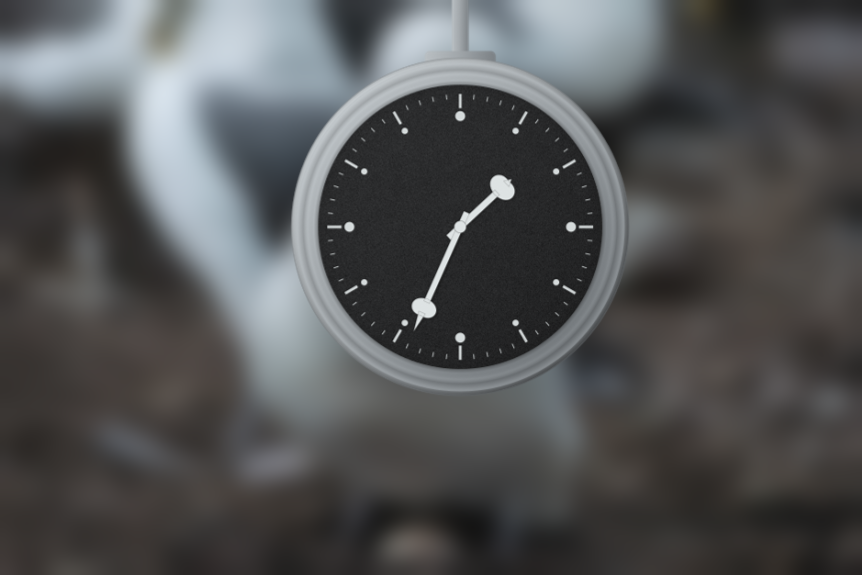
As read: 1:34
